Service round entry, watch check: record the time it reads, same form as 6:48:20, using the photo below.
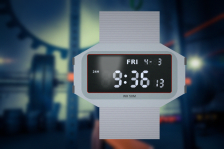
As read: 9:36:13
